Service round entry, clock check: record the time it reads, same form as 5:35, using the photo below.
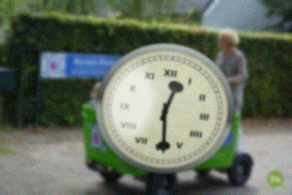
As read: 12:29
